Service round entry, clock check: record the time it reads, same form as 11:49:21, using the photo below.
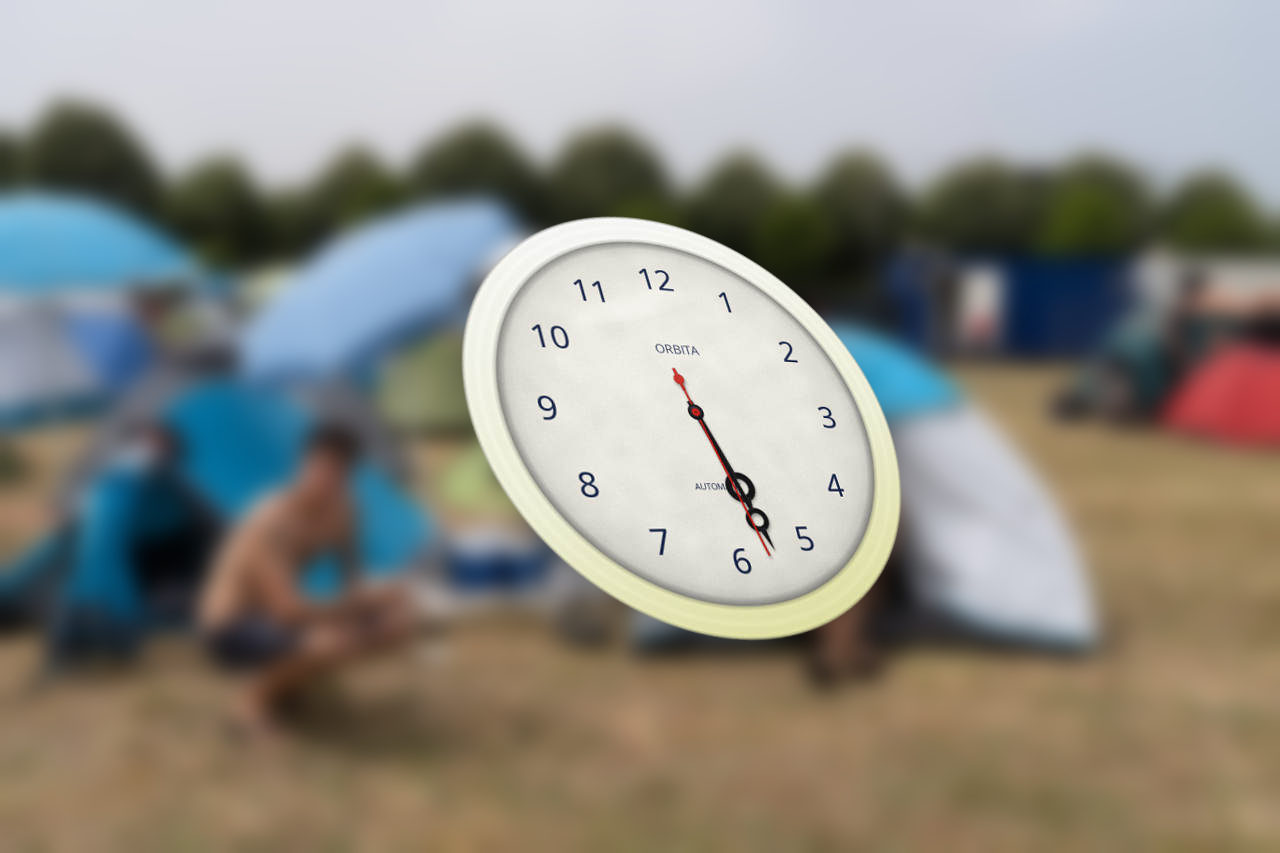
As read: 5:27:28
